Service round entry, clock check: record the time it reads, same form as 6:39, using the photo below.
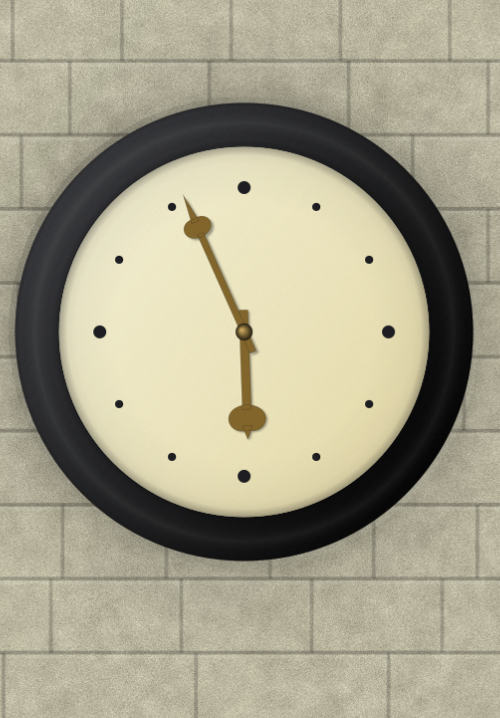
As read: 5:56
